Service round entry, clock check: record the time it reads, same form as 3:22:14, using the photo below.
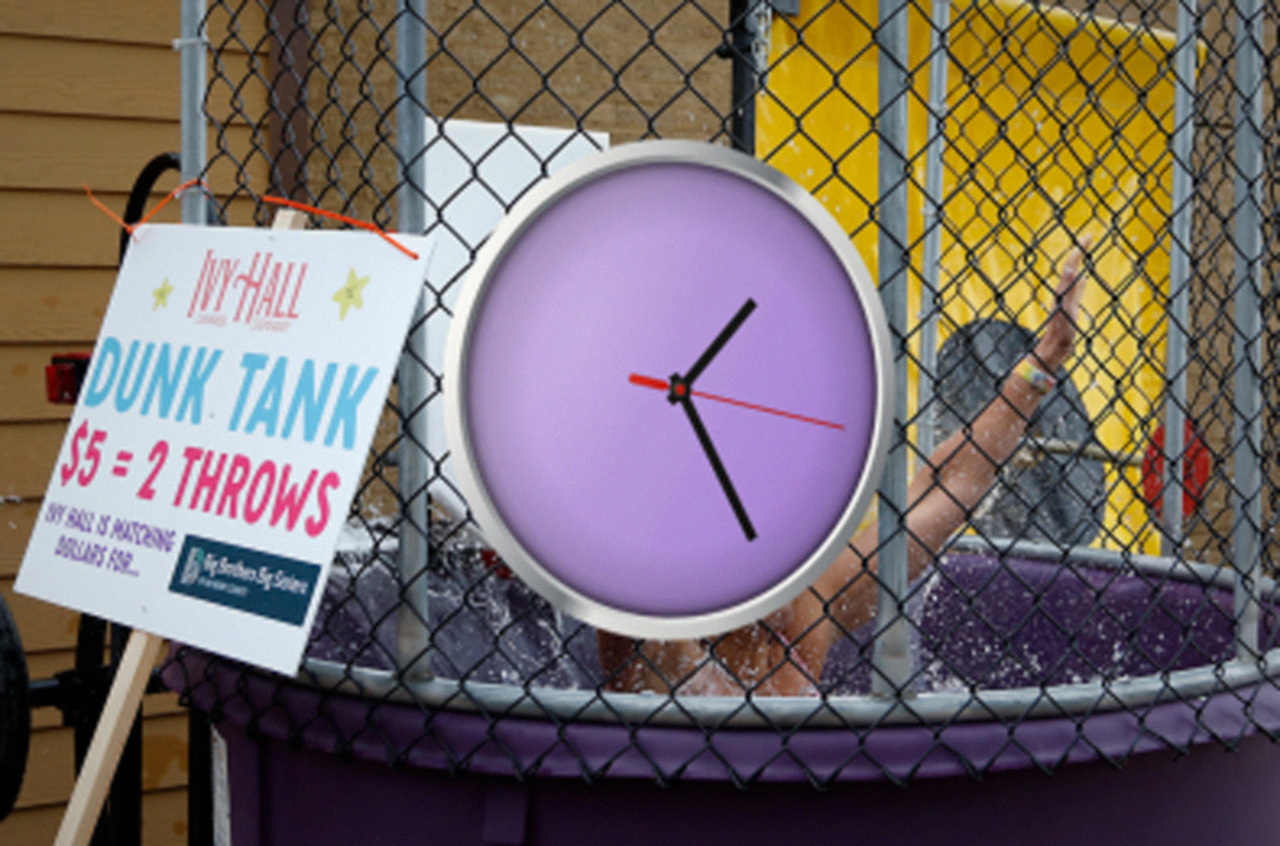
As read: 1:25:17
